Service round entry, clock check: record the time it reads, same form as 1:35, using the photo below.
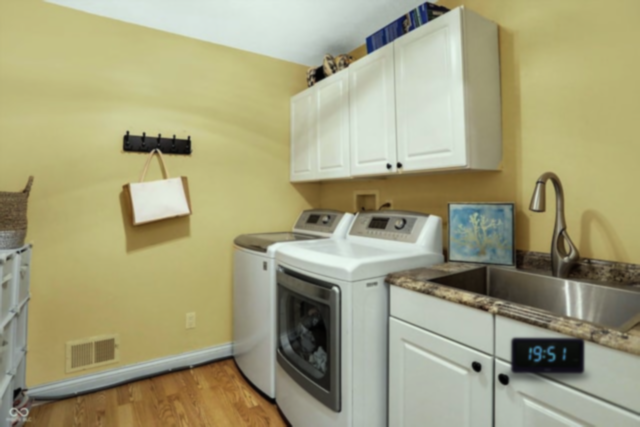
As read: 19:51
